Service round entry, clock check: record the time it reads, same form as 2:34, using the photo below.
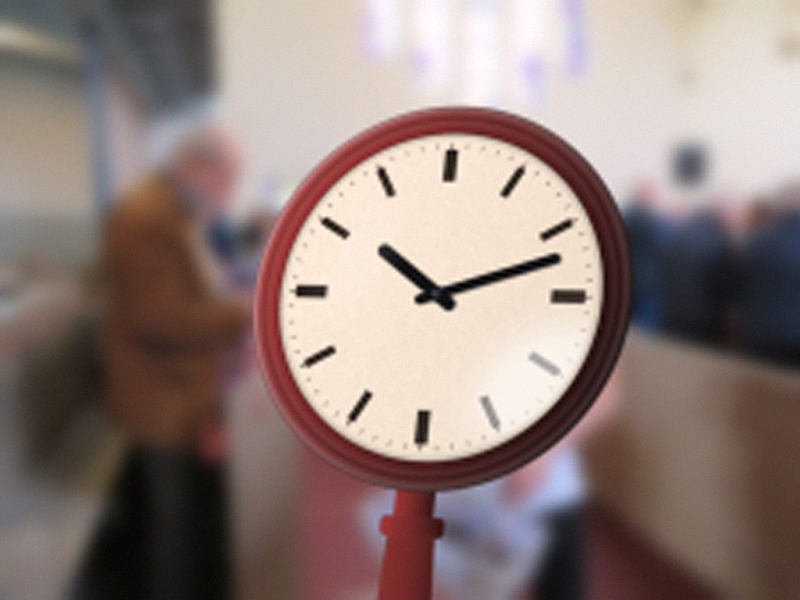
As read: 10:12
